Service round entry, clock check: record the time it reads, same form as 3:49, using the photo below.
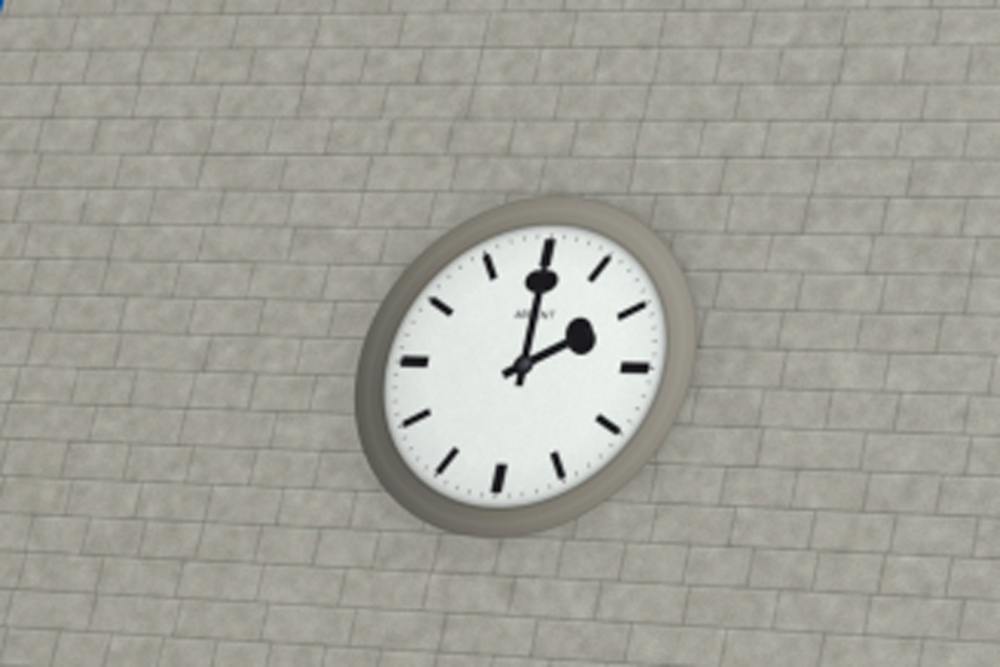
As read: 2:00
